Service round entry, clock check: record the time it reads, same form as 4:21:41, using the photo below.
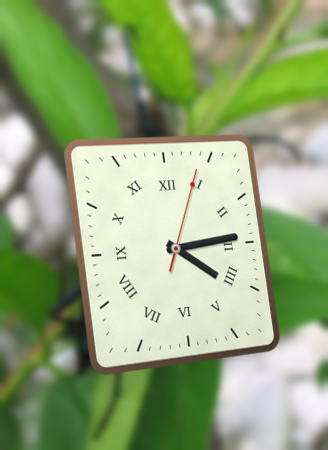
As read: 4:14:04
